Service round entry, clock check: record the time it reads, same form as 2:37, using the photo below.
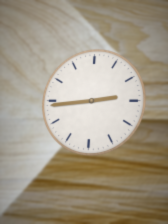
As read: 2:44
